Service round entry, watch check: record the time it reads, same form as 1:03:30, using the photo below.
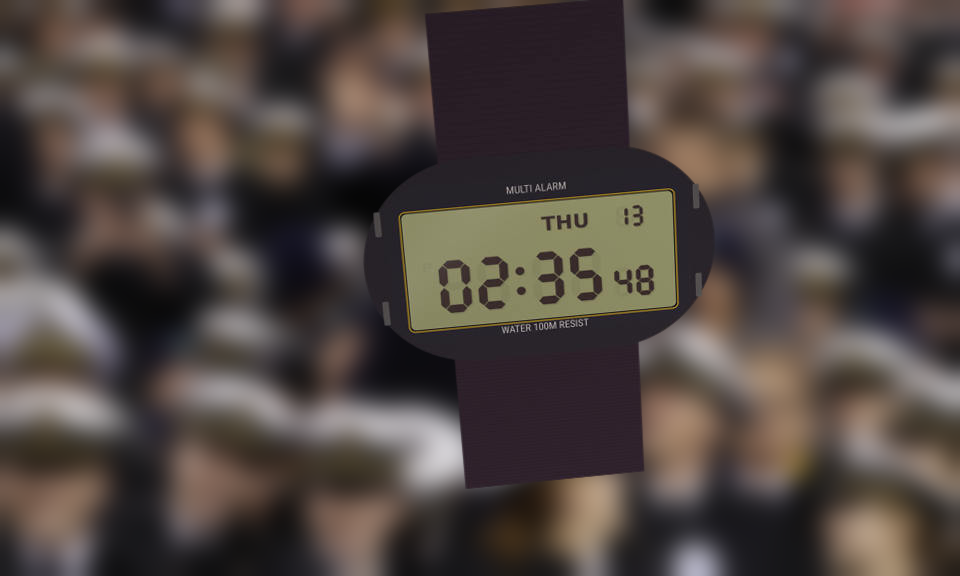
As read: 2:35:48
